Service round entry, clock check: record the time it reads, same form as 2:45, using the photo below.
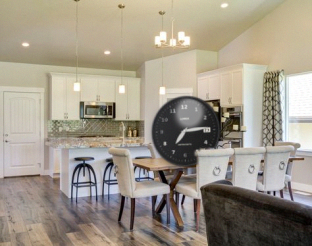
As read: 7:14
